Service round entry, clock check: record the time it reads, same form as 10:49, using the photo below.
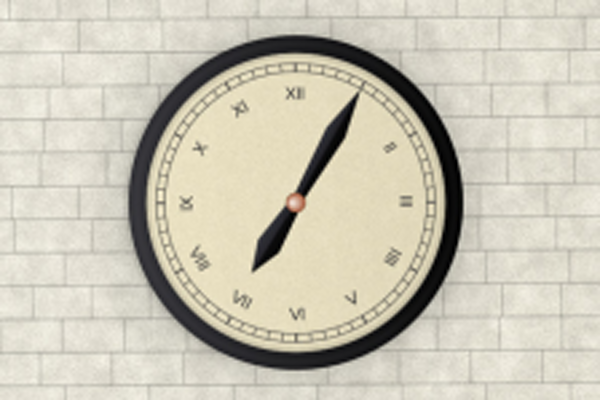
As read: 7:05
